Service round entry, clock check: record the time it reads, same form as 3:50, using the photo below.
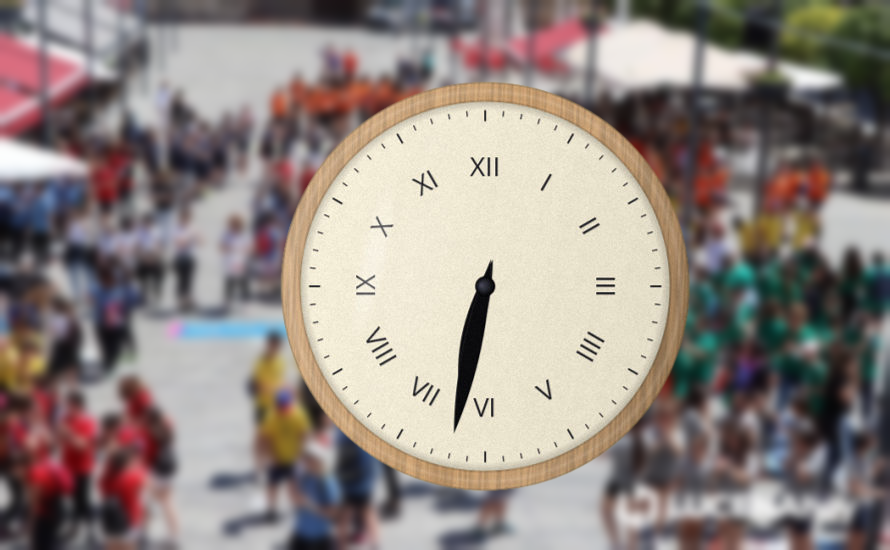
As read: 6:32
